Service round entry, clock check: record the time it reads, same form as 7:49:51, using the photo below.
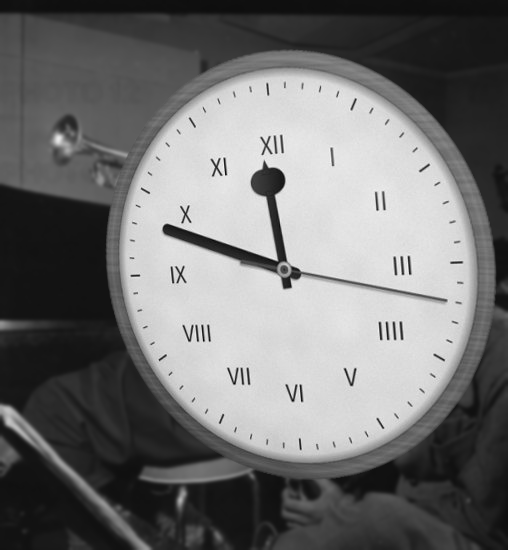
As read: 11:48:17
